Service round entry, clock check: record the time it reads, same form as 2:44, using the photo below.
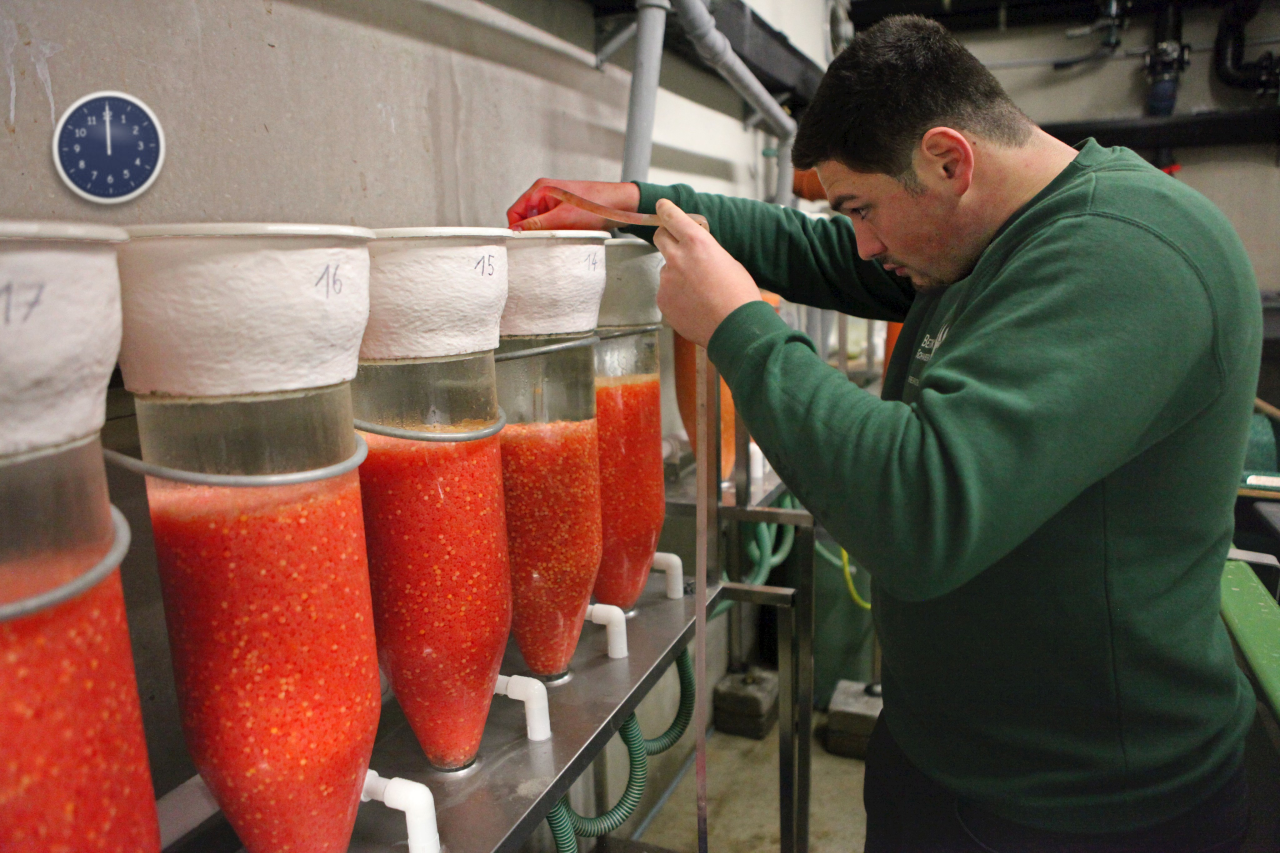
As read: 12:00
